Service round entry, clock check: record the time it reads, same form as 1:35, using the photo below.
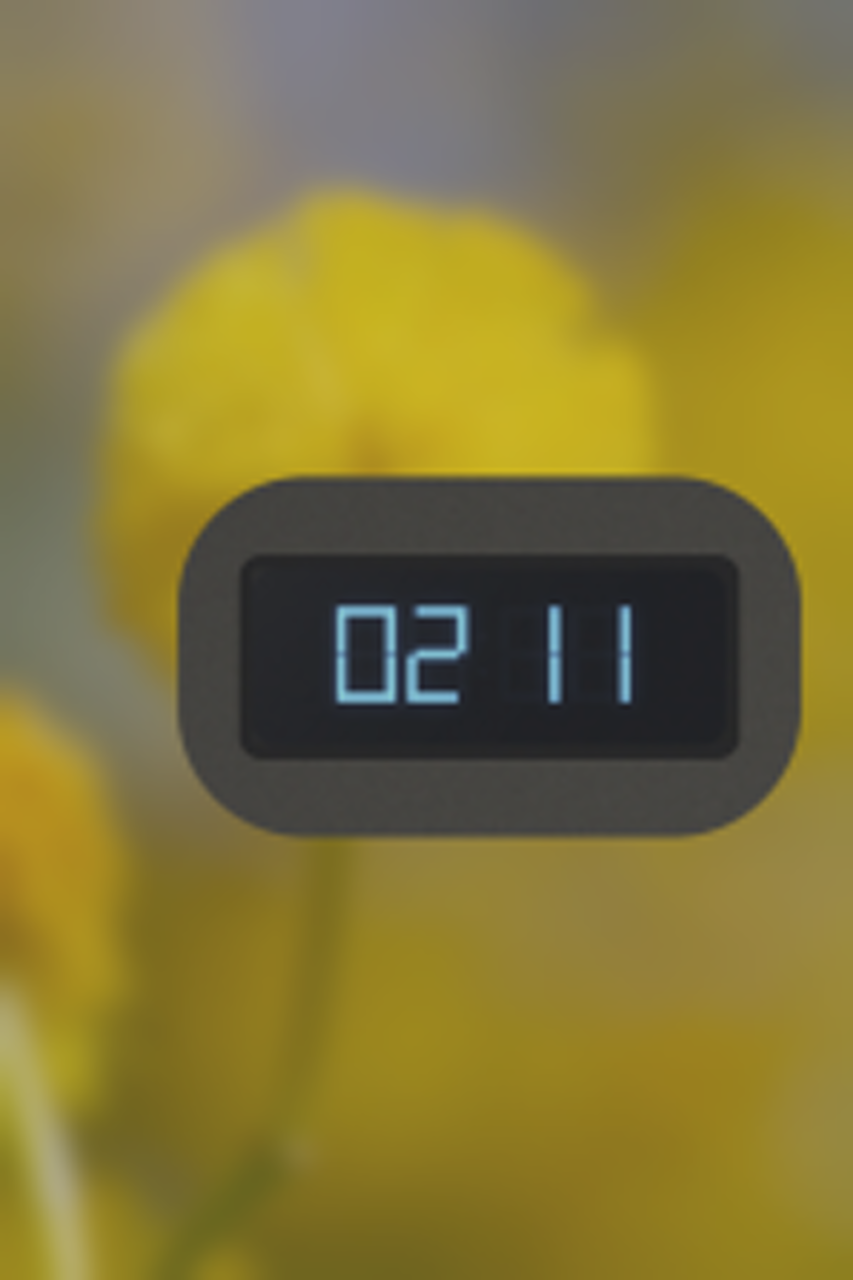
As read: 2:11
